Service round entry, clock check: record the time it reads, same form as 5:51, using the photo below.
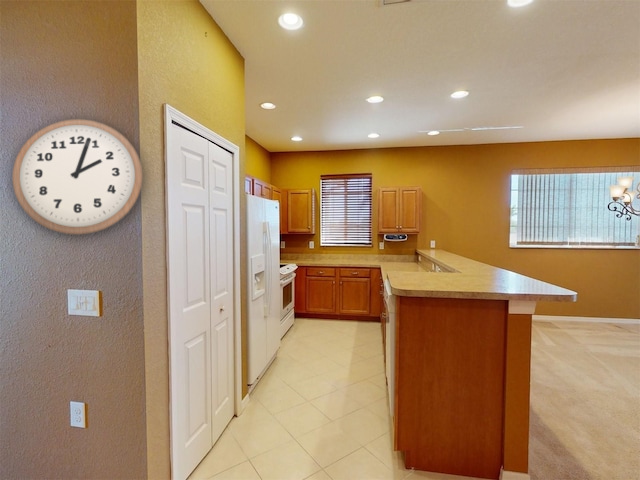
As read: 2:03
